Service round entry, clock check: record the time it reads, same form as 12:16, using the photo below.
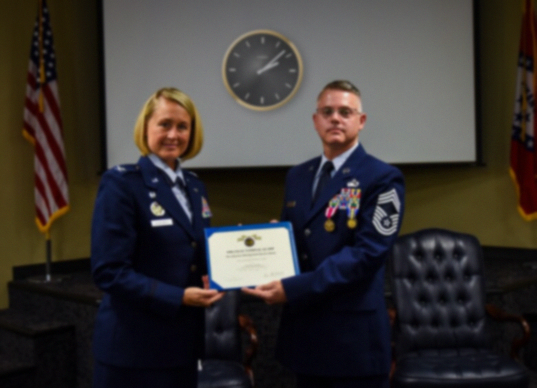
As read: 2:08
